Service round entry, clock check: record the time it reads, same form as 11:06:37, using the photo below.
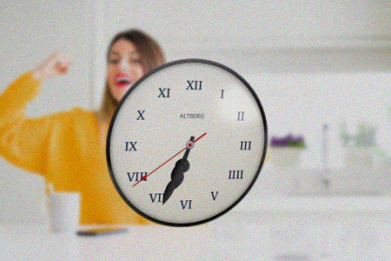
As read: 6:33:39
